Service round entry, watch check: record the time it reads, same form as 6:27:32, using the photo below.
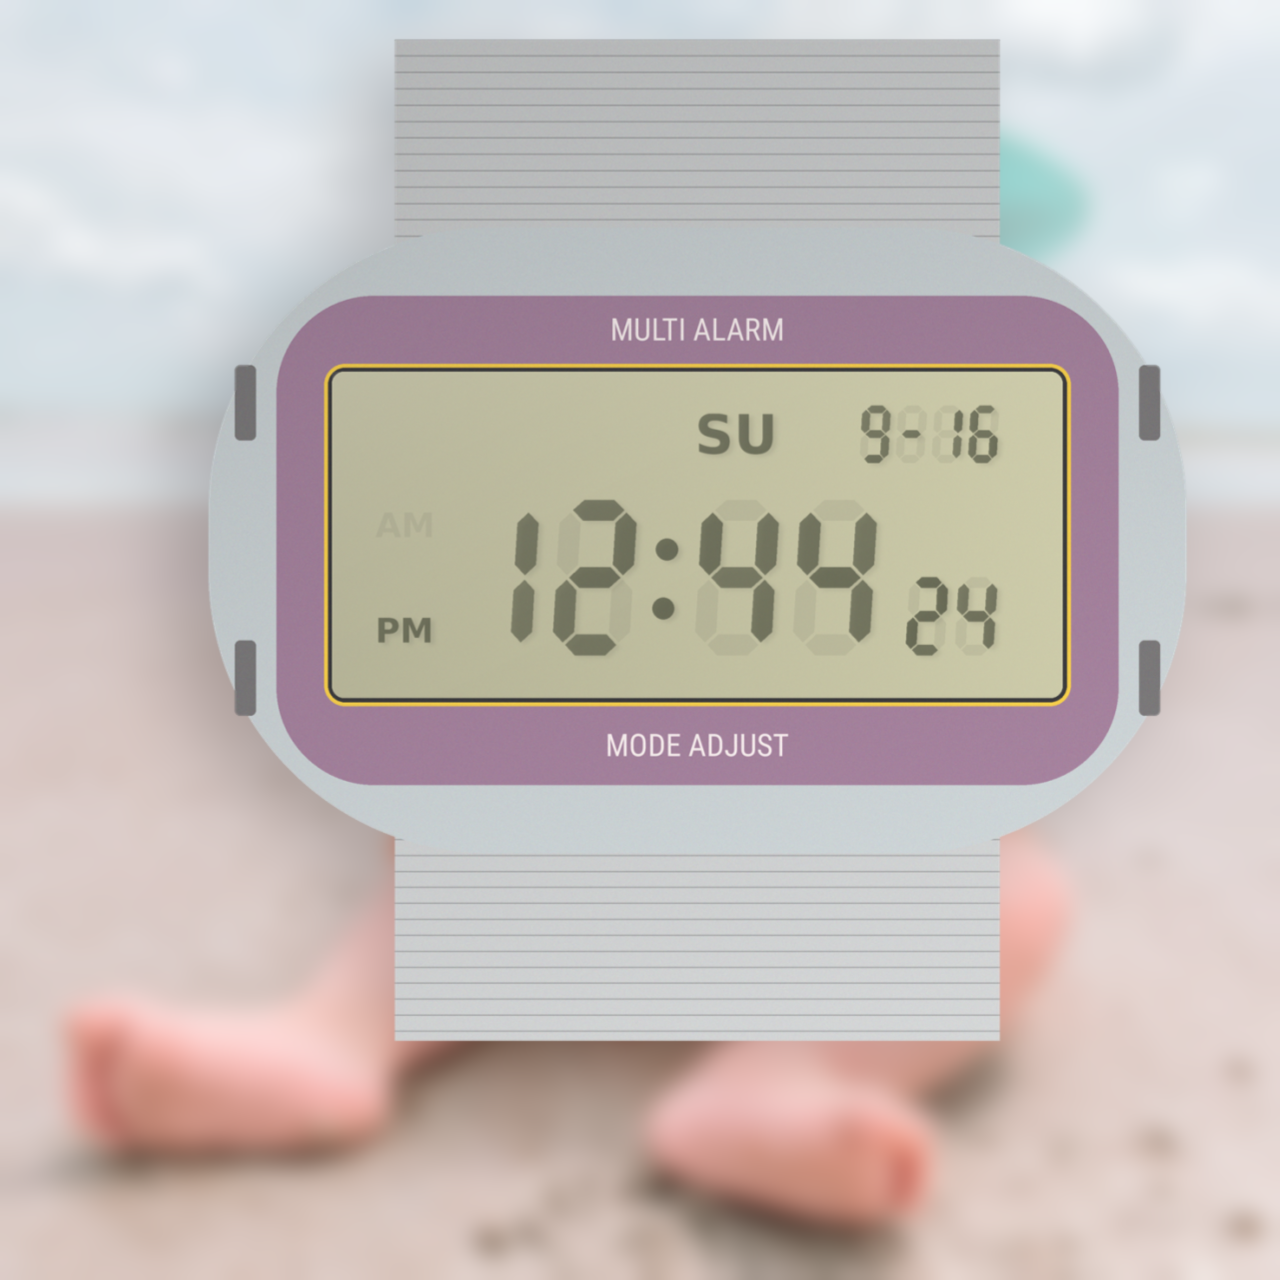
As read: 12:44:24
